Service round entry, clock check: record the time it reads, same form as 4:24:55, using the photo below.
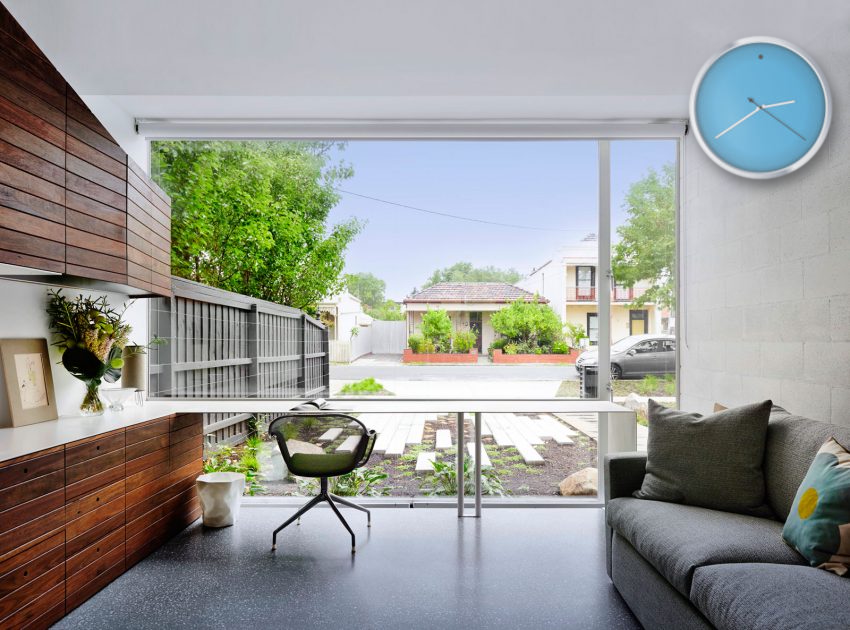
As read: 2:39:21
